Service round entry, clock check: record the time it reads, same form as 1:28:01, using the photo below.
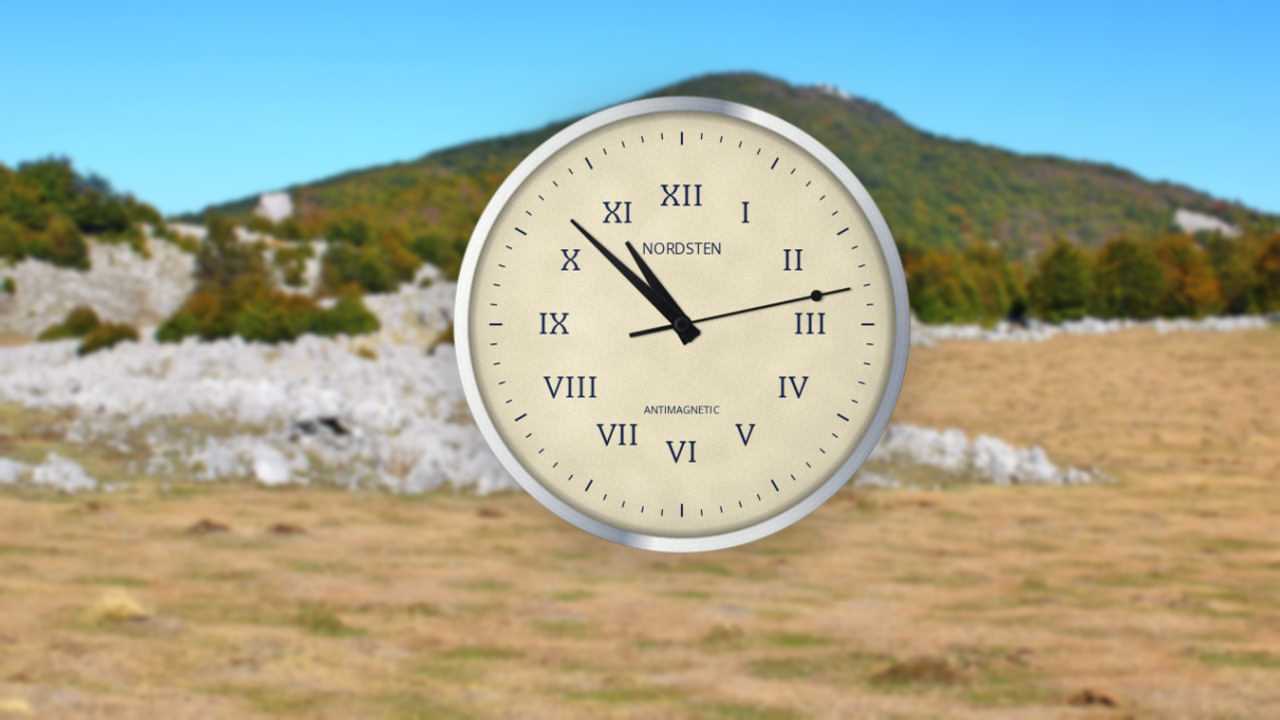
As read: 10:52:13
